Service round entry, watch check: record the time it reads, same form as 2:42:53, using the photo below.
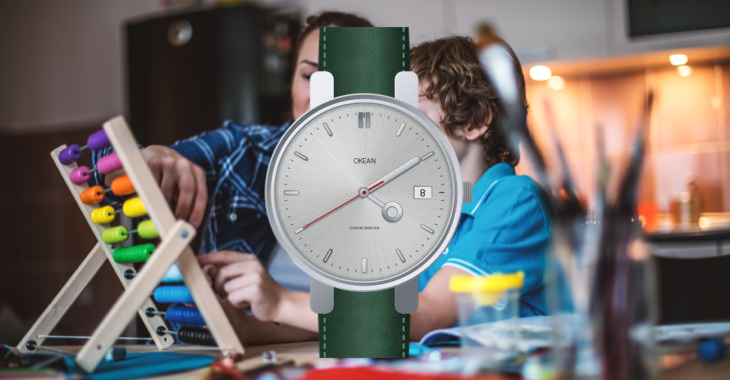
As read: 4:09:40
